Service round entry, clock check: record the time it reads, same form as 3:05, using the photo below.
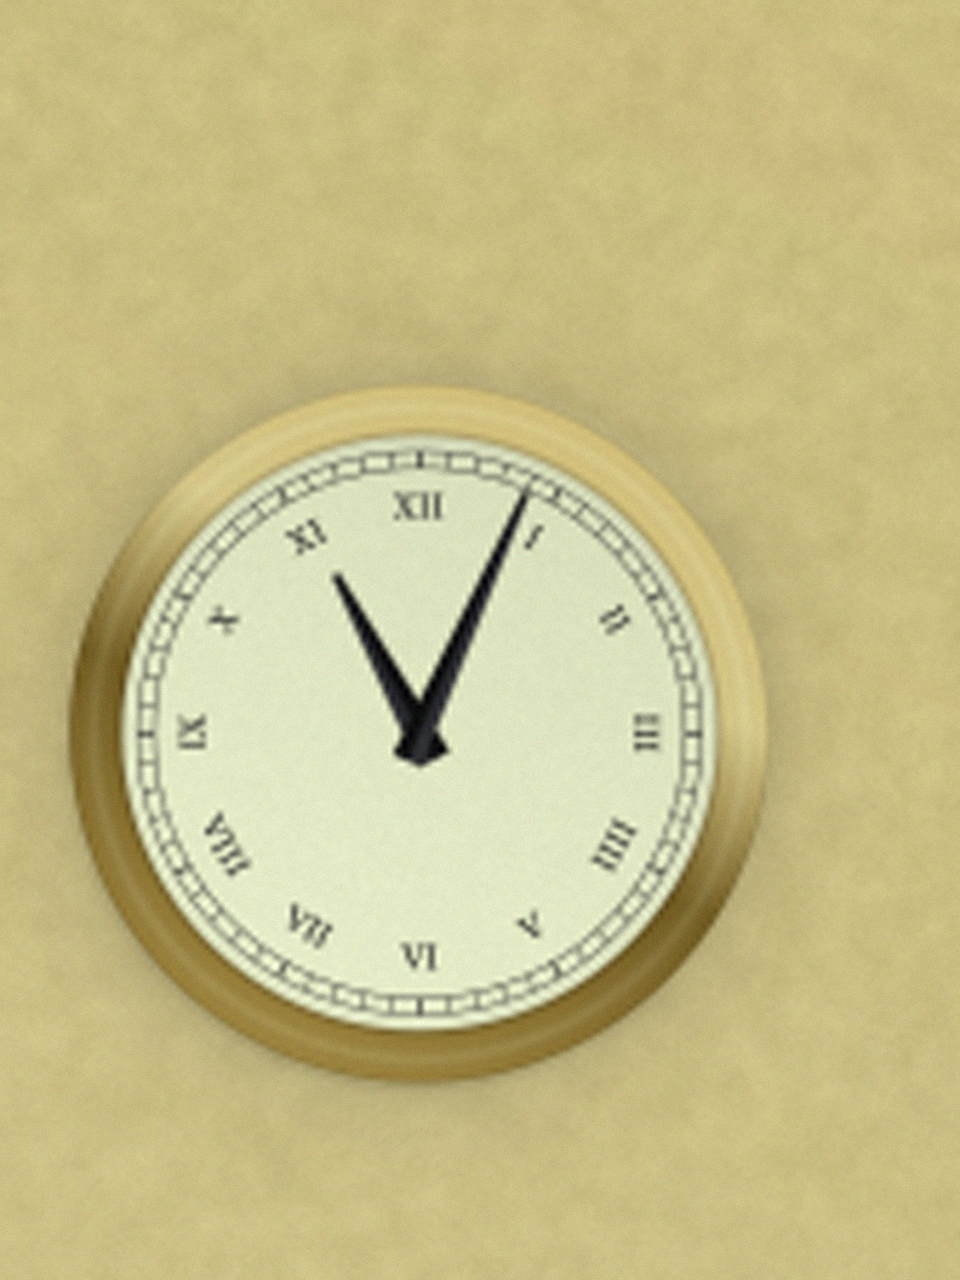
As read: 11:04
